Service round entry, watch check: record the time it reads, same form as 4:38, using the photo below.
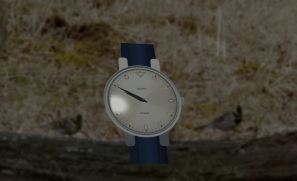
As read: 9:50
